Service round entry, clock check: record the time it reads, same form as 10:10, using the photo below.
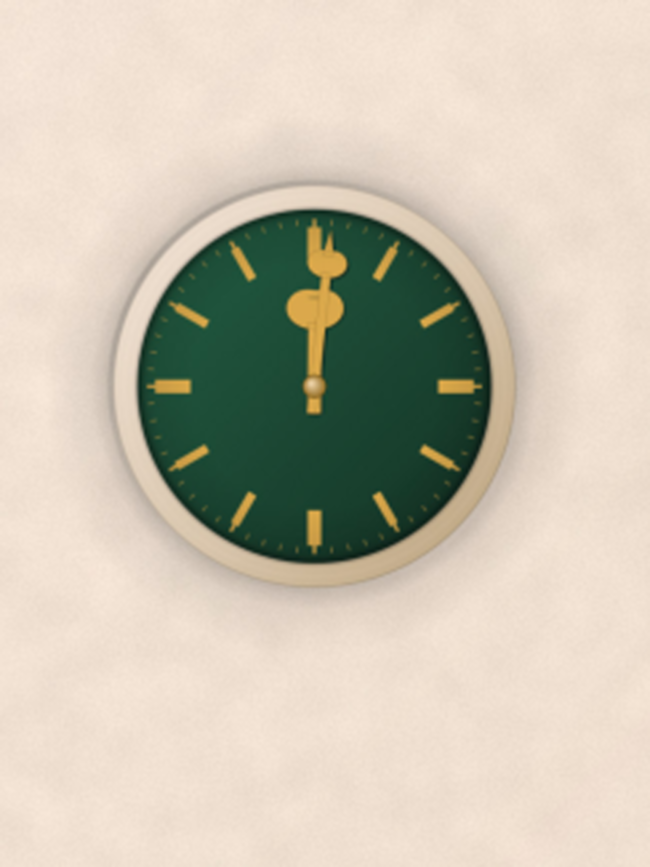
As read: 12:01
